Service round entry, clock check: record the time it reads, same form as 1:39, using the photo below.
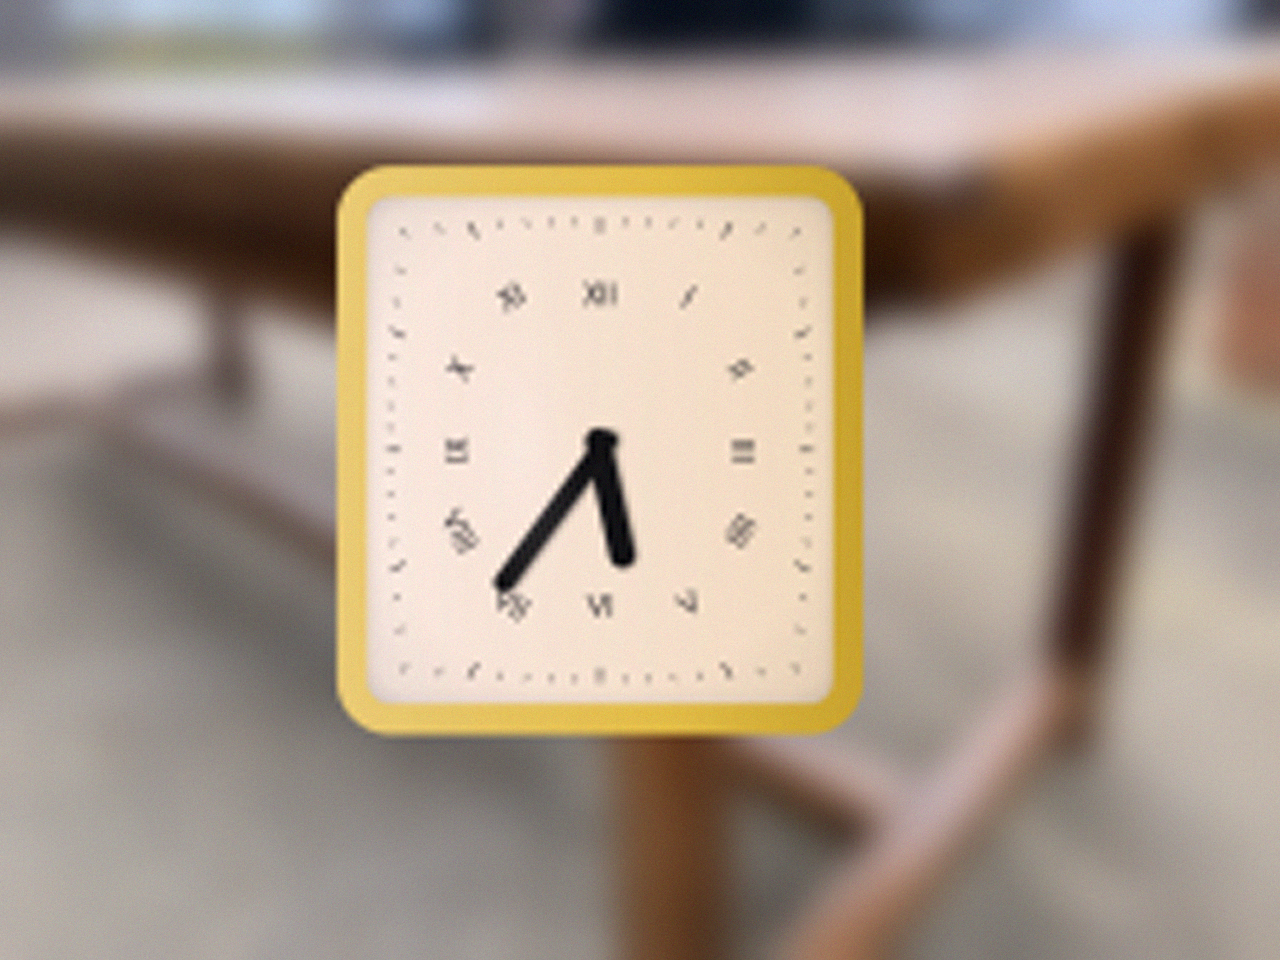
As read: 5:36
